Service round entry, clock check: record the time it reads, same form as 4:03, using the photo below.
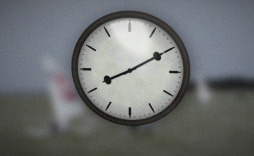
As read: 8:10
